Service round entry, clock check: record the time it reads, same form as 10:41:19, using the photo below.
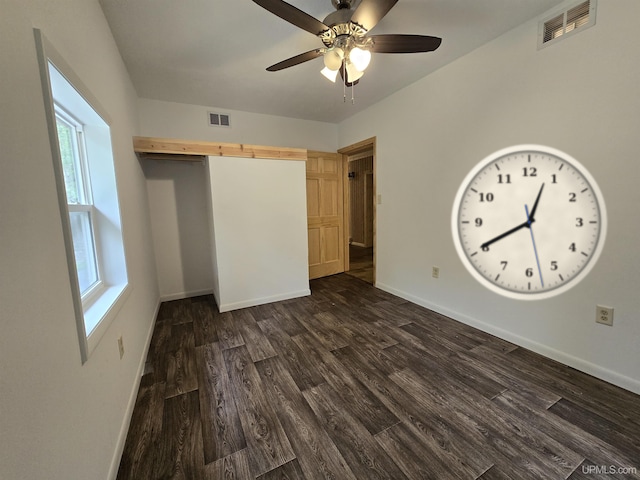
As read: 12:40:28
